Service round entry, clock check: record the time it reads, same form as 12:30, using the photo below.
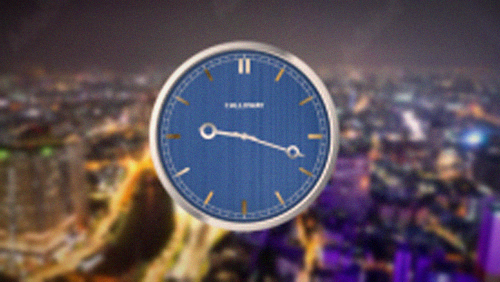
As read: 9:18
